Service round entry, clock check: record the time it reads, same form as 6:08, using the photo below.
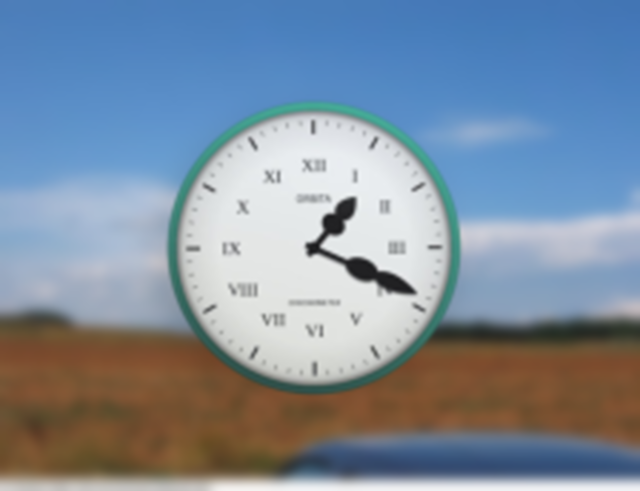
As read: 1:19
